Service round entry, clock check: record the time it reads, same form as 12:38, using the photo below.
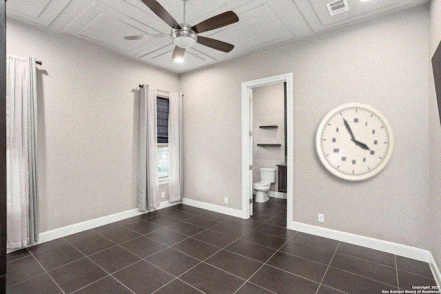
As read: 3:55
